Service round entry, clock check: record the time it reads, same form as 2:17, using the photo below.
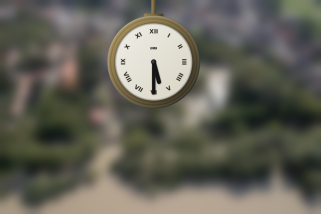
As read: 5:30
